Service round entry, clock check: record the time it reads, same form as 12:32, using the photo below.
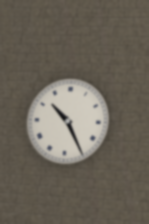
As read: 10:25
